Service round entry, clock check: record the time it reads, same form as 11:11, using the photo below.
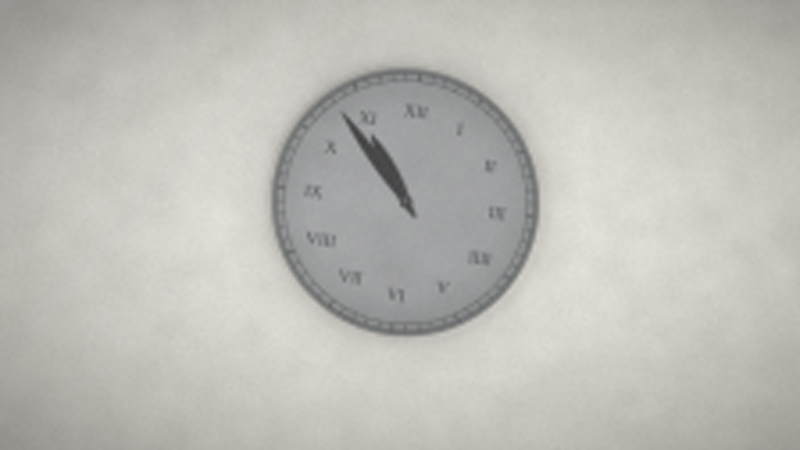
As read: 10:53
